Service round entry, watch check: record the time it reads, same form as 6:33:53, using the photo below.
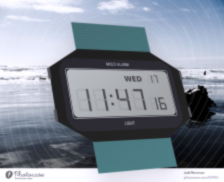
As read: 11:47:16
